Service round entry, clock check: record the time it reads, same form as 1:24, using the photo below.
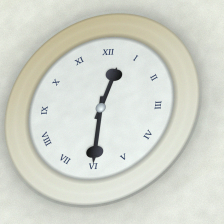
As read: 12:30
